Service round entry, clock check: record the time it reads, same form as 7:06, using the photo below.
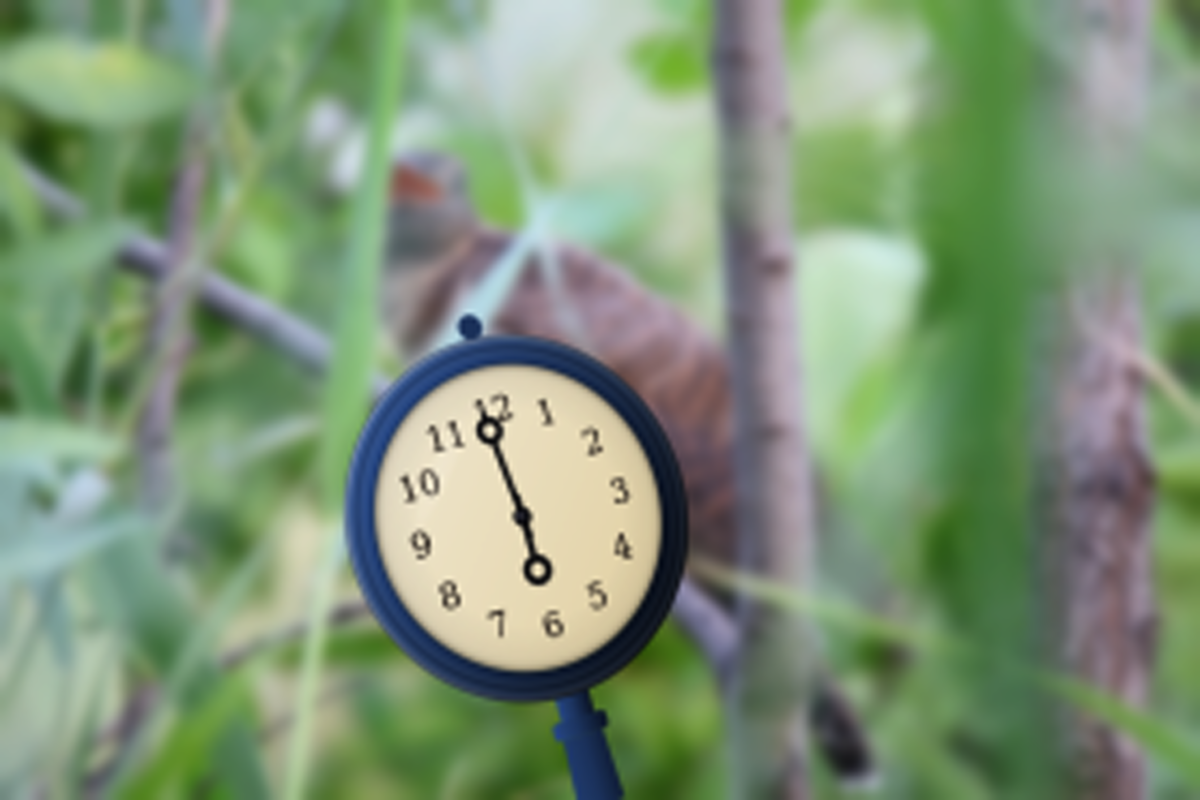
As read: 5:59
